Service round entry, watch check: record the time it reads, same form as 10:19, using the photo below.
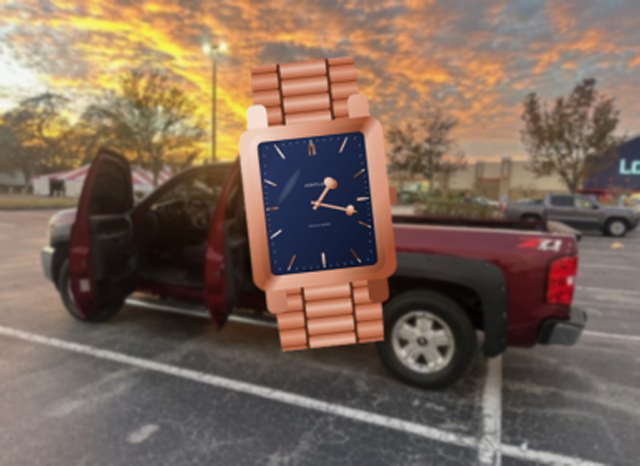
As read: 1:18
